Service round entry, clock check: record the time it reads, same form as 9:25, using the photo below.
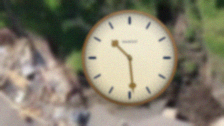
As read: 10:29
